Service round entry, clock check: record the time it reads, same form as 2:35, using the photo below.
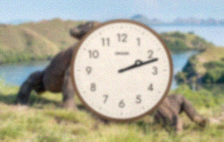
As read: 2:12
